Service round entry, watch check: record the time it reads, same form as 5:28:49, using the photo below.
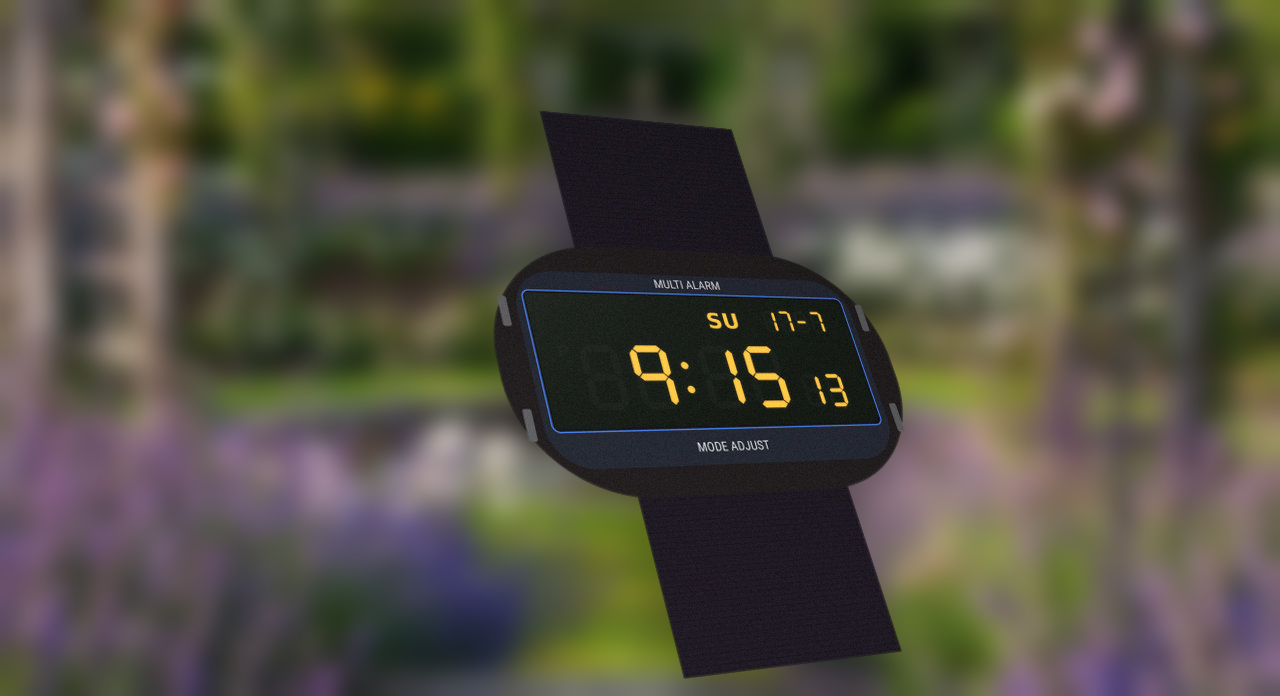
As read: 9:15:13
